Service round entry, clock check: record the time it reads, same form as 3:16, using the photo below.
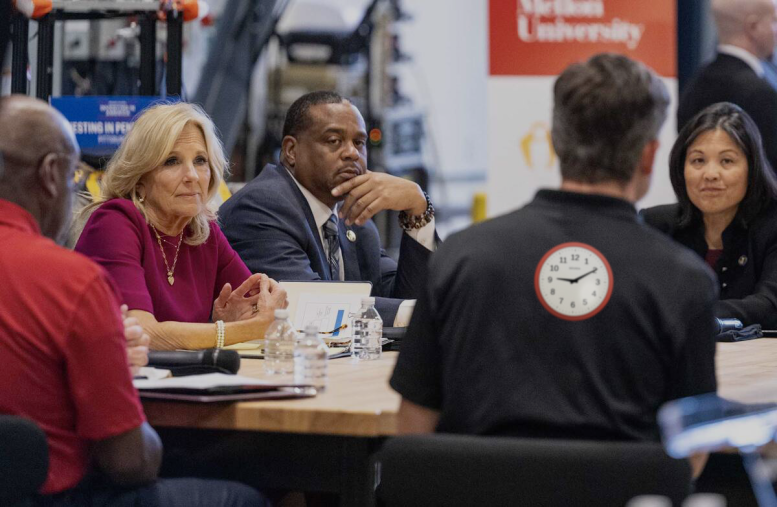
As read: 9:10
